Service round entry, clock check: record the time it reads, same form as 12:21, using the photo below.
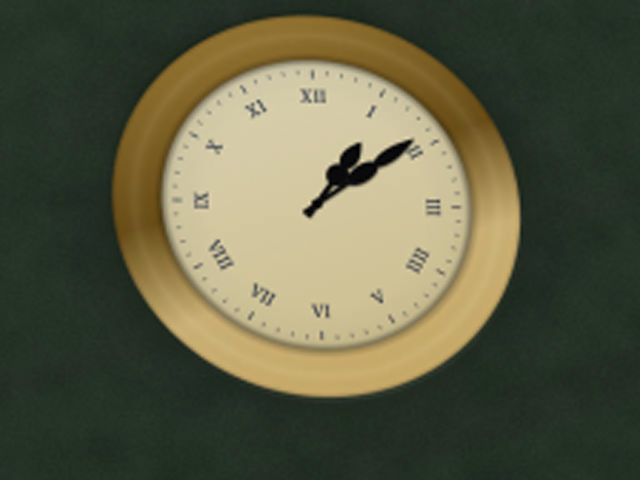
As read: 1:09
